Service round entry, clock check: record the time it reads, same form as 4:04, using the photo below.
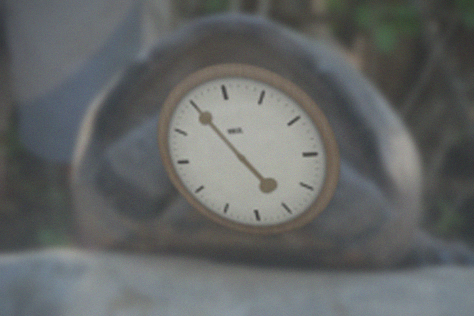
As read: 4:55
